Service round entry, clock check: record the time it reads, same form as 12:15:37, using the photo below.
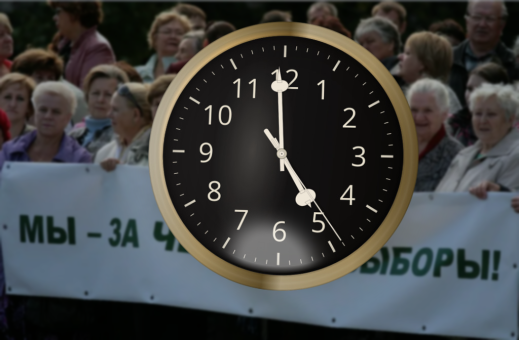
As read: 4:59:24
